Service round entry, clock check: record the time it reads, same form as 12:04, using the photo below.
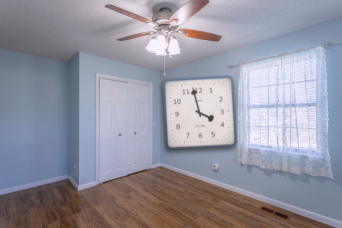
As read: 3:58
